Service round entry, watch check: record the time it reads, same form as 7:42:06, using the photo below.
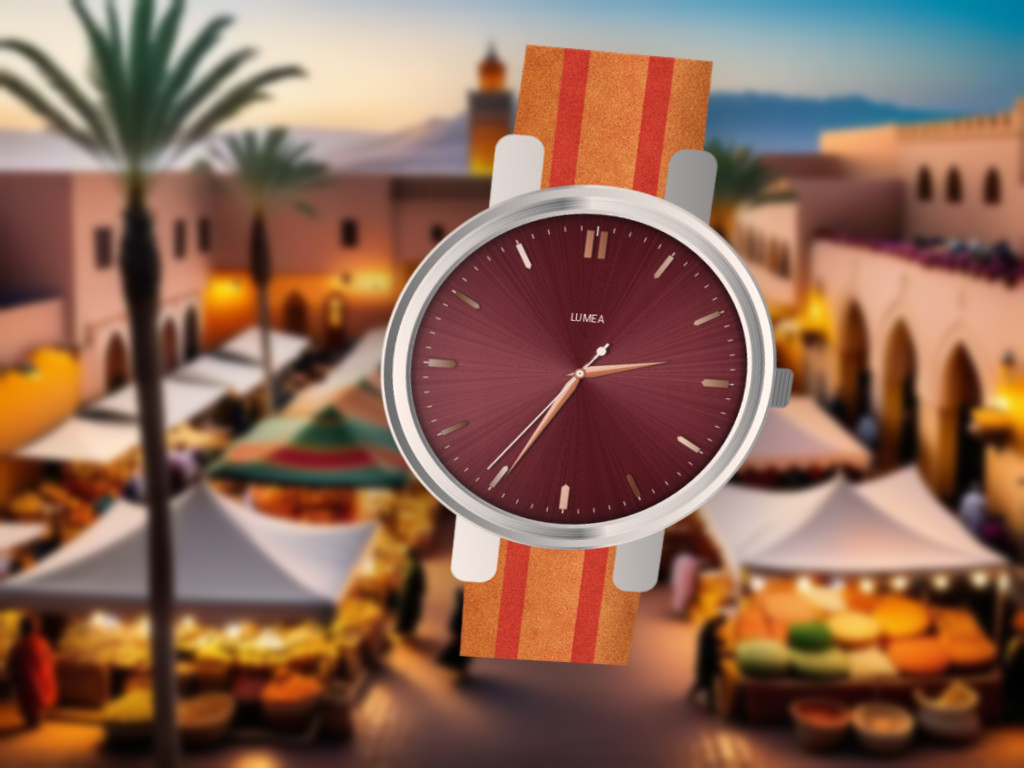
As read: 2:34:36
